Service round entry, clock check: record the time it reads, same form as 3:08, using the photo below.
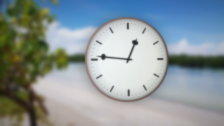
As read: 12:46
